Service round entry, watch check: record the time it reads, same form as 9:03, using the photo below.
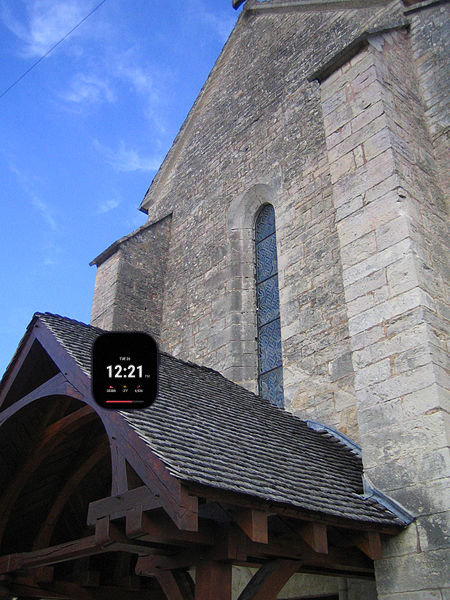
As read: 12:21
